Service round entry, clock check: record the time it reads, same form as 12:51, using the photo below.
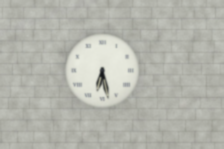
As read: 6:28
